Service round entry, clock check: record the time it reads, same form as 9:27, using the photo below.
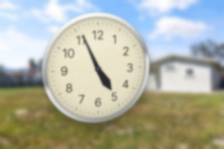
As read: 4:56
